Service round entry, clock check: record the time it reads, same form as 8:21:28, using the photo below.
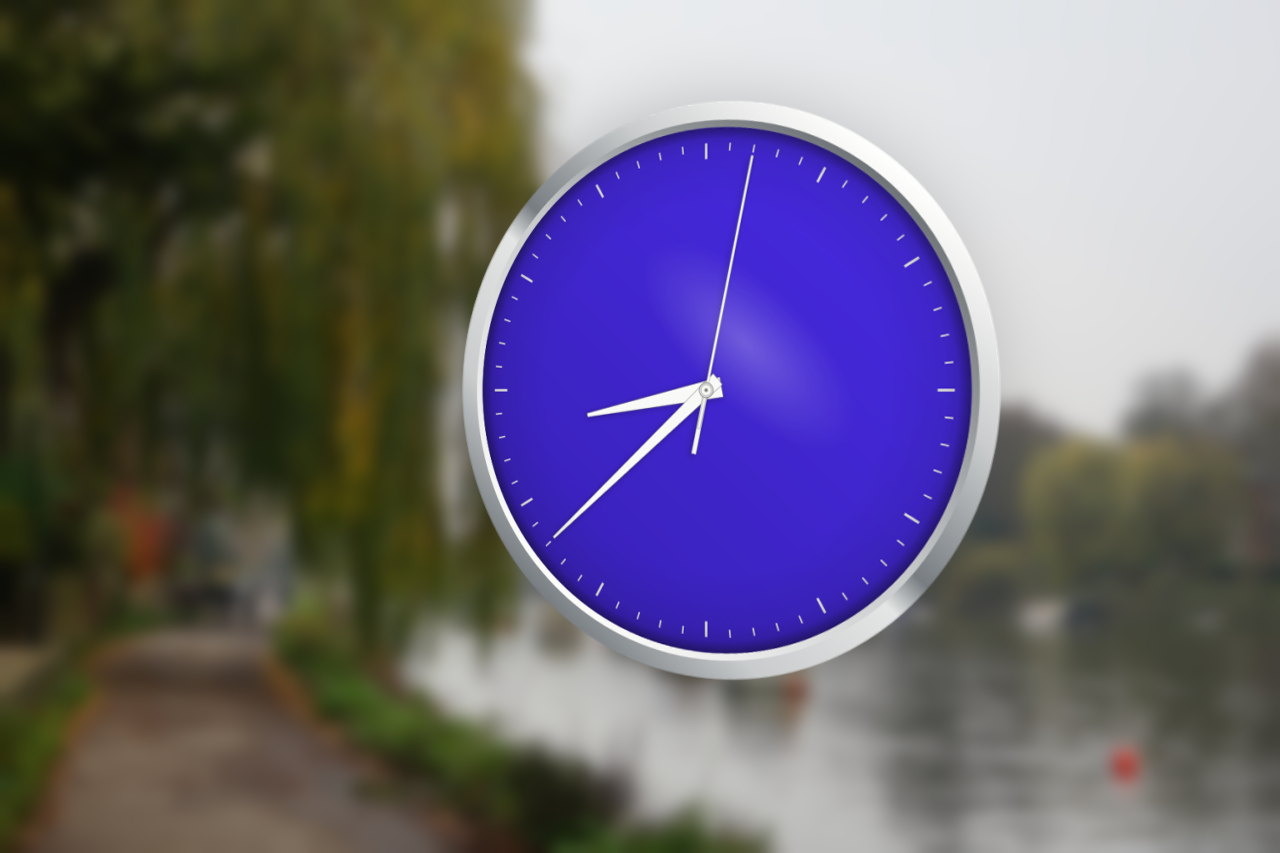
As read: 8:38:02
